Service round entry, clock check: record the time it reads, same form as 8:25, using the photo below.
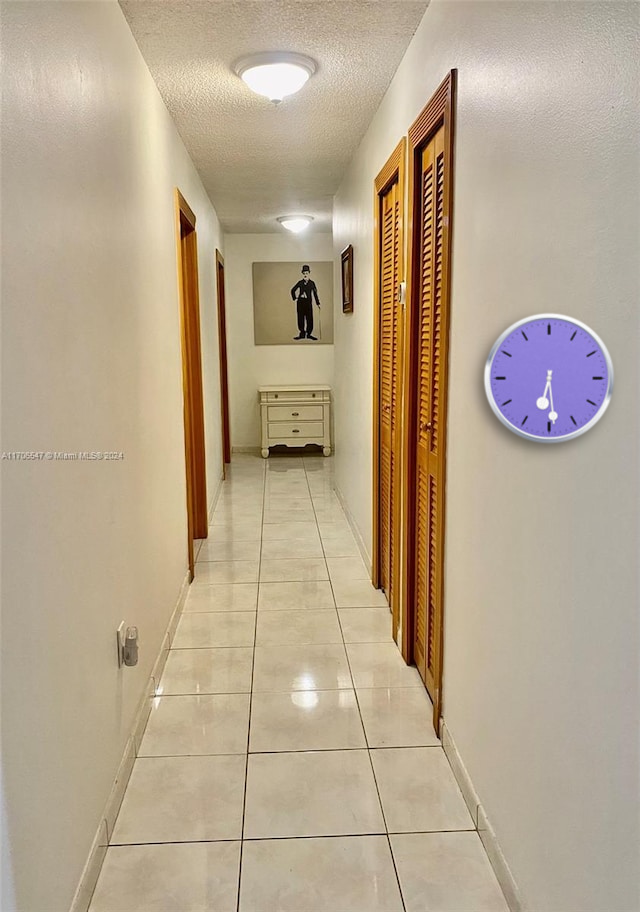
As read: 6:29
